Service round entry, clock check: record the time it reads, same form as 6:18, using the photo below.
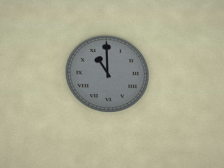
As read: 11:00
